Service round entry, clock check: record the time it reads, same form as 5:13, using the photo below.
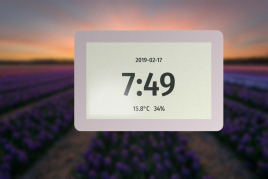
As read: 7:49
